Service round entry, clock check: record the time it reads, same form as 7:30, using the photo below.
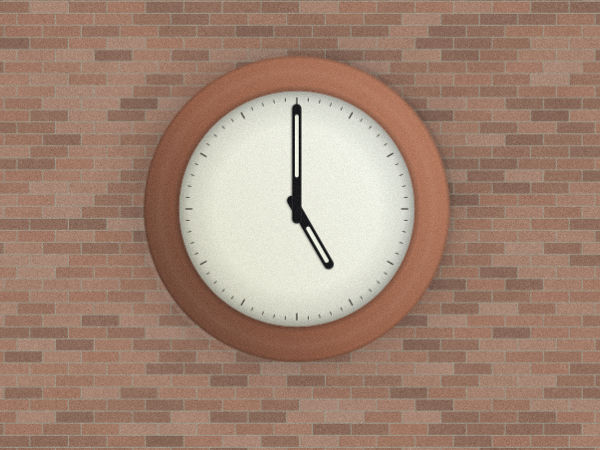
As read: 5:00
